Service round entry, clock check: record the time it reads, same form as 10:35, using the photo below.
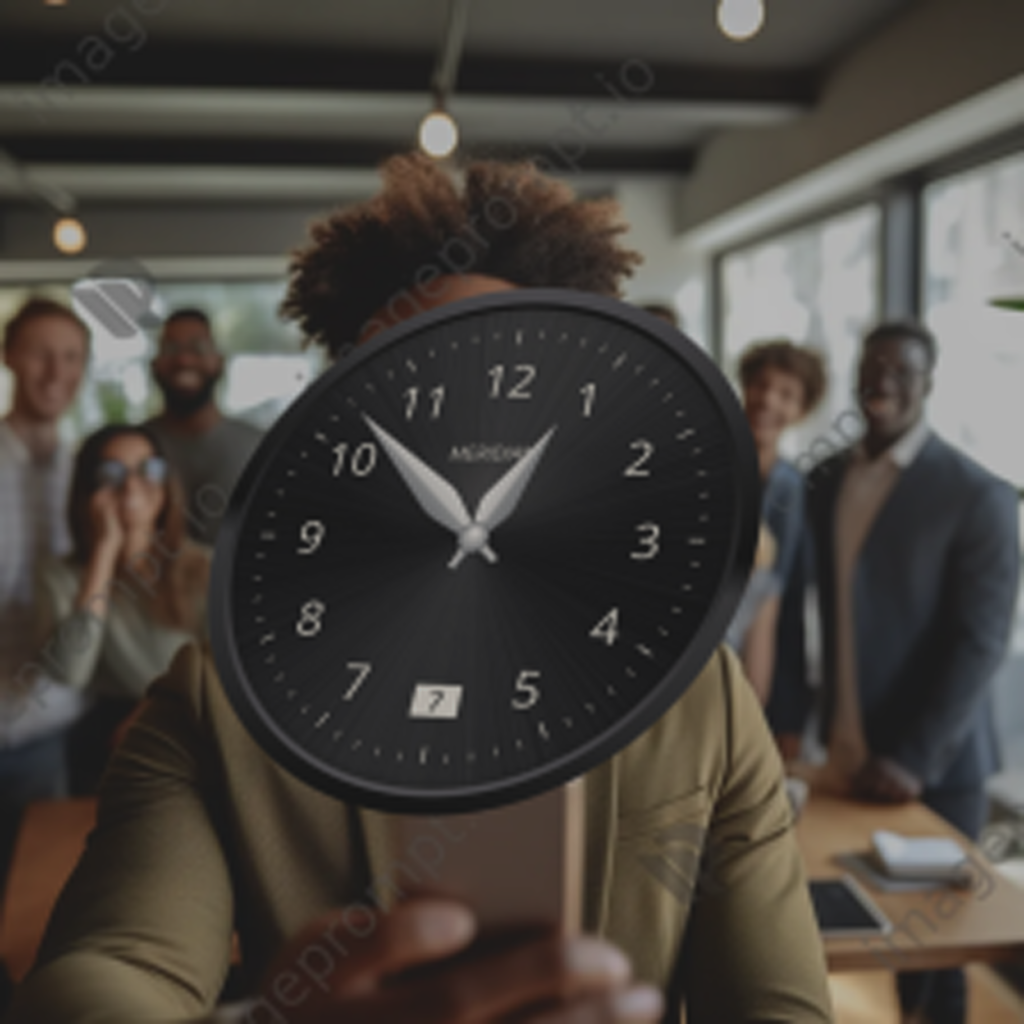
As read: 12:52
